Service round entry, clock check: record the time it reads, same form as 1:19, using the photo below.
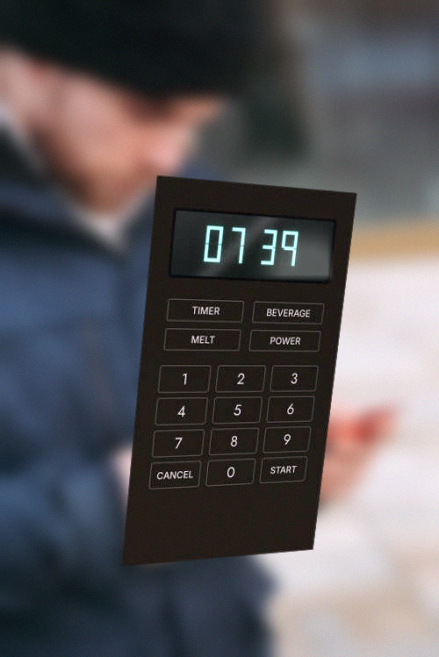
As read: 7:39
